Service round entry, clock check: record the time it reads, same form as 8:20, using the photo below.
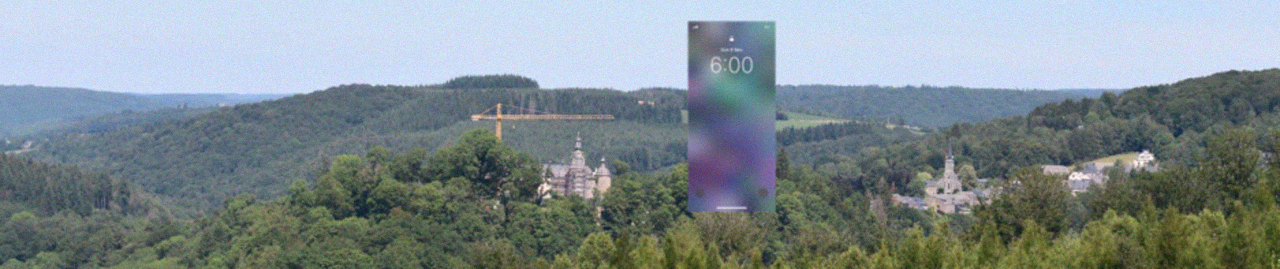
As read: 6:00
